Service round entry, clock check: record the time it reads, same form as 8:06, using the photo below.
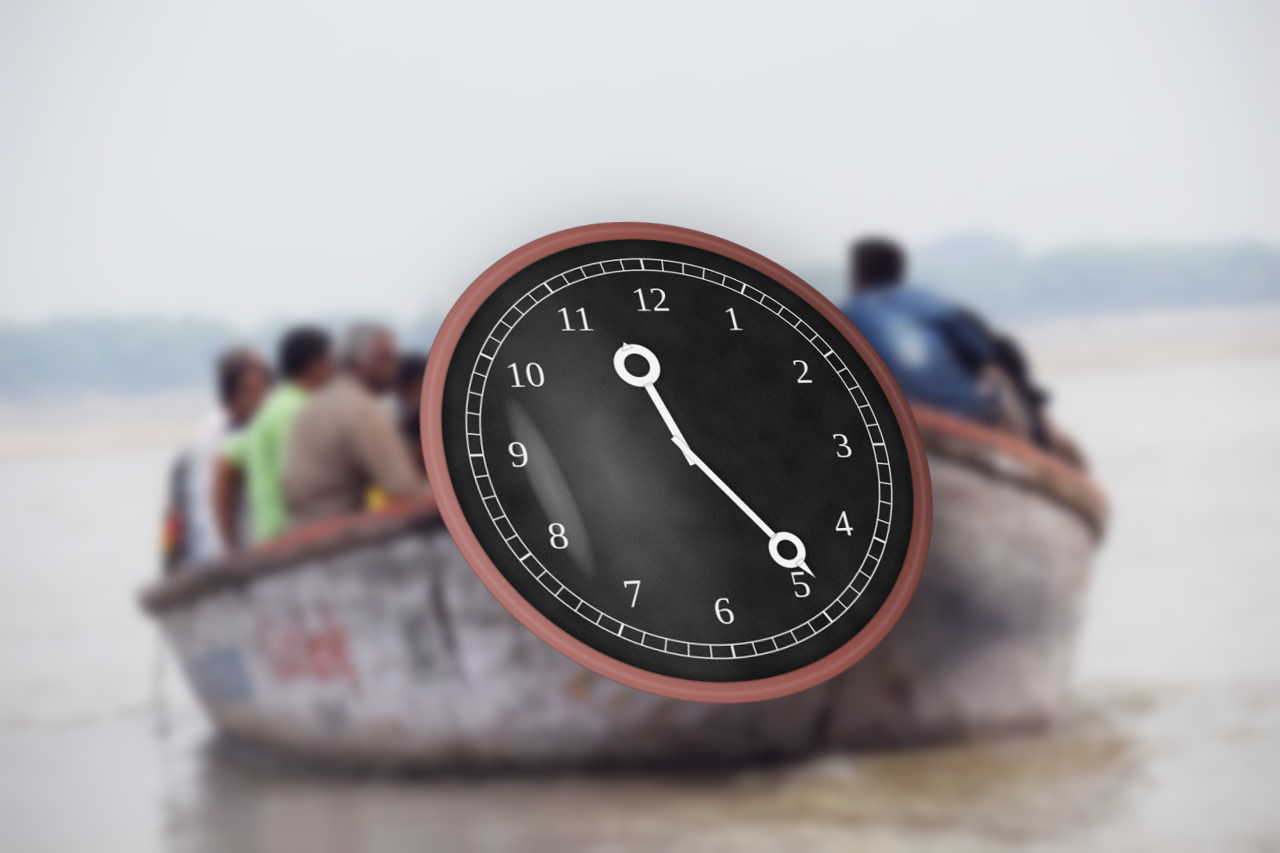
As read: 11:24
